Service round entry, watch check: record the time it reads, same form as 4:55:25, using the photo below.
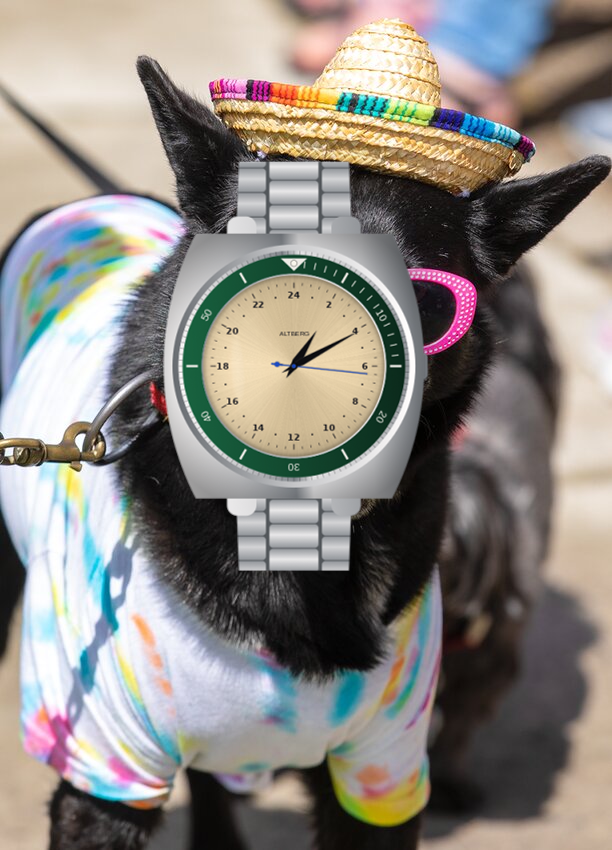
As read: 2:10:16
